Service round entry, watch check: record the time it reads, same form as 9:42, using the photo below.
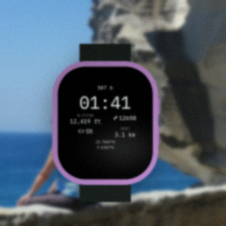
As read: 1:41
